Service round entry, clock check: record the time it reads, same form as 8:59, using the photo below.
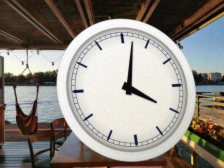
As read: 4:02
